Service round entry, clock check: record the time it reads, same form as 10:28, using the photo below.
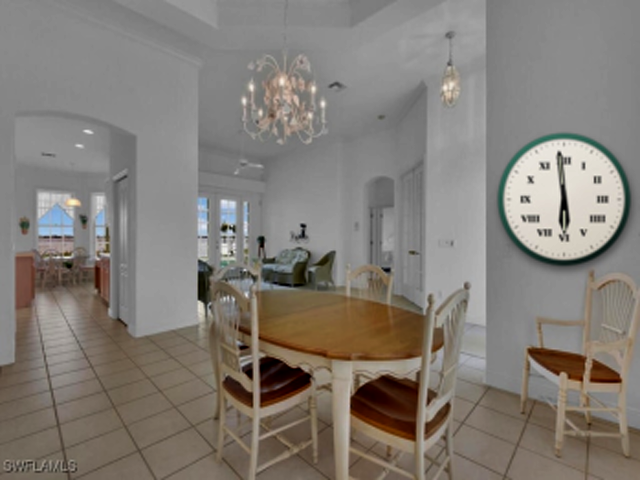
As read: 5:59
